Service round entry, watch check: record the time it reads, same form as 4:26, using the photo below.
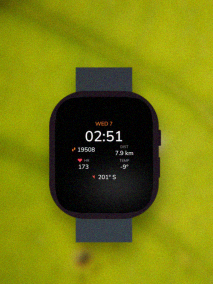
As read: 2:51
